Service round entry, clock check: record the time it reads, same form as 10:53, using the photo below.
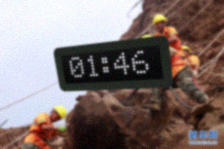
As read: 1:46
